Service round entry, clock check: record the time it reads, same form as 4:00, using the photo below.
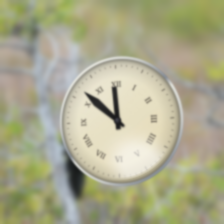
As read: 11:52
